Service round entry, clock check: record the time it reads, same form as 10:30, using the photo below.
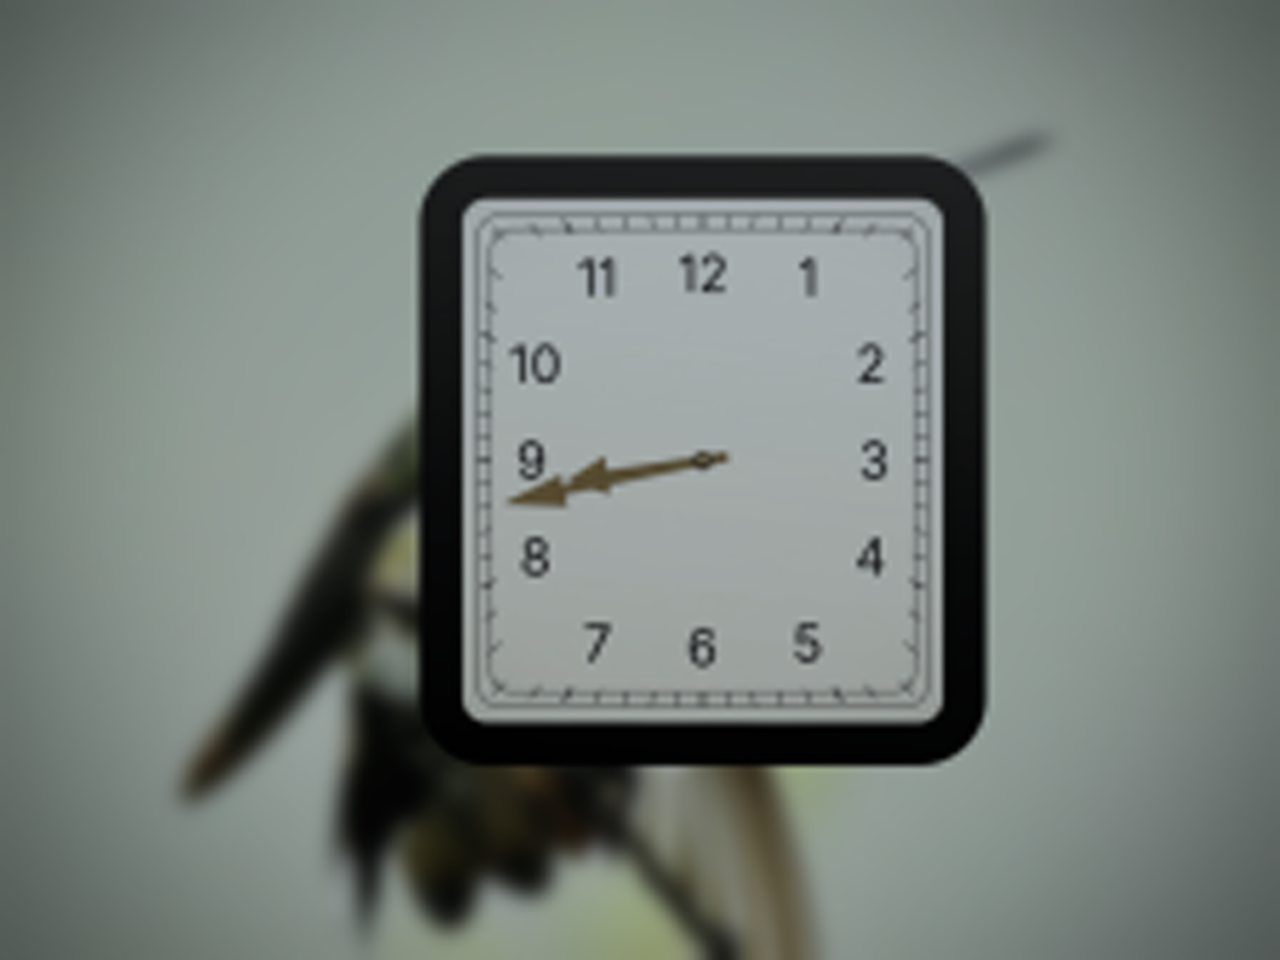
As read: 8:43
